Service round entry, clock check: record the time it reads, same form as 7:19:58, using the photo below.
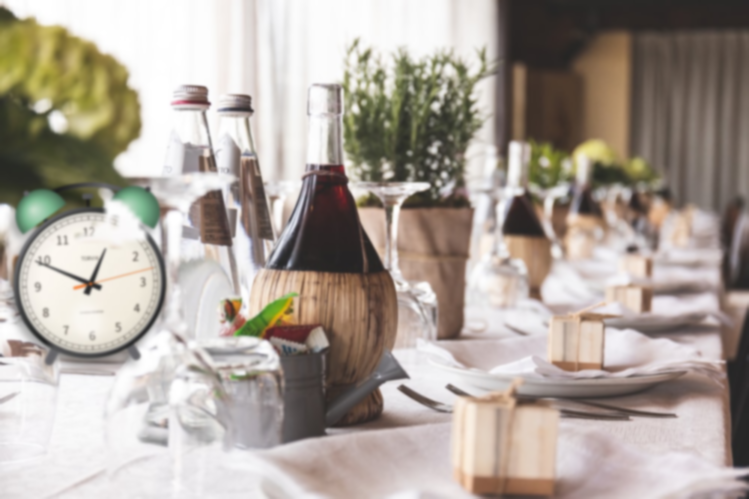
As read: 12:49:13
